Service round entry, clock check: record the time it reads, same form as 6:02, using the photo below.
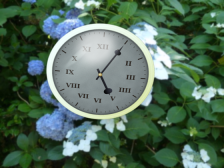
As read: 5:05
